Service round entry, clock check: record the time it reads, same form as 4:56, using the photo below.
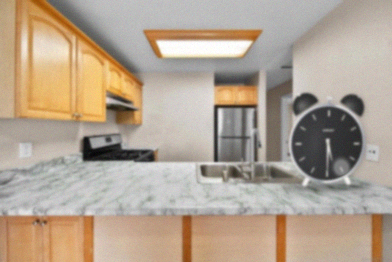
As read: 5:30
